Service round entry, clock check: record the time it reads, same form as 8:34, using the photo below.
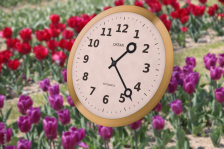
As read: 1:23
